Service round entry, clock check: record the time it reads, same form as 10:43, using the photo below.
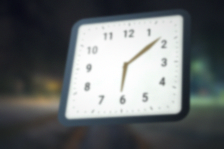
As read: 6:08
